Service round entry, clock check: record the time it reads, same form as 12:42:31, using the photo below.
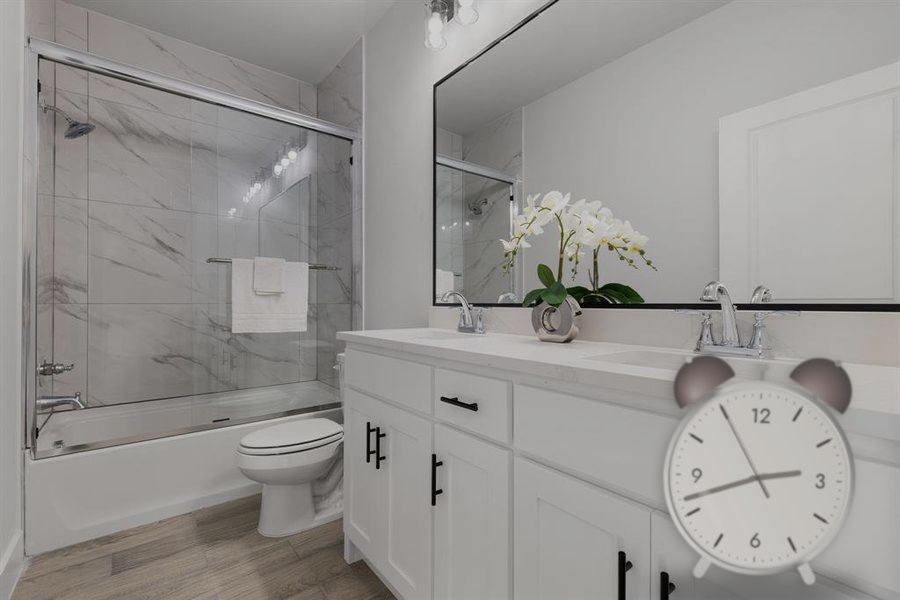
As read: 2:41:55
